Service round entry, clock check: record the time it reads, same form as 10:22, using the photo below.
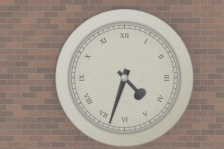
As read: 4:33
